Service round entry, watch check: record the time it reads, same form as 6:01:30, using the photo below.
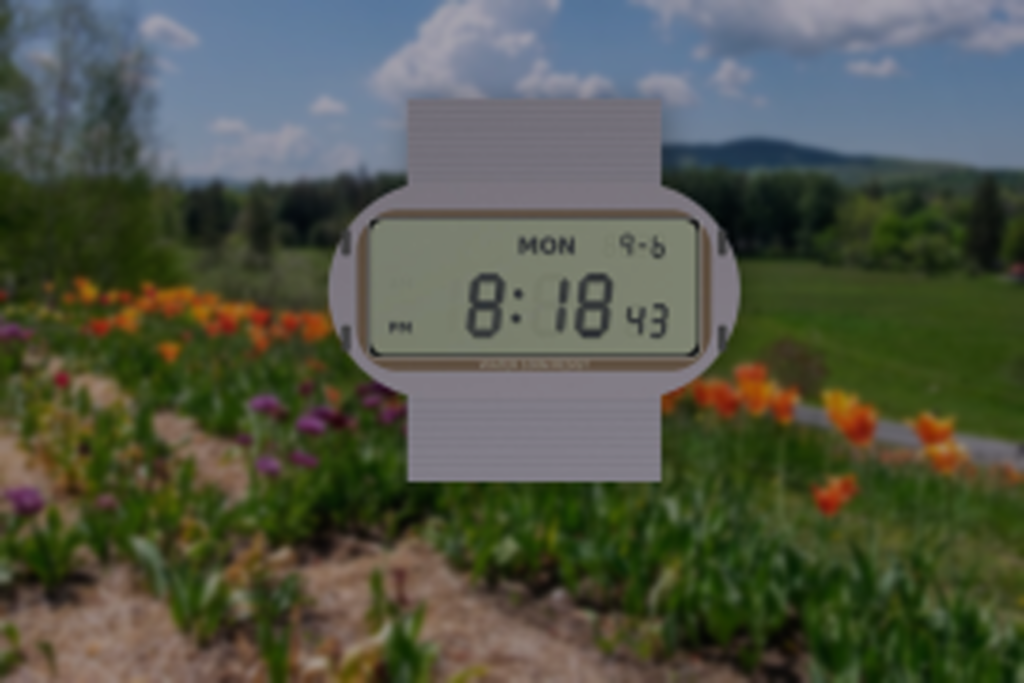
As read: 8:18:43
